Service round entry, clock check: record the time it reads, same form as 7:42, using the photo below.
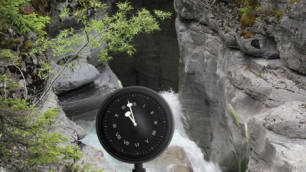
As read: 10:58
